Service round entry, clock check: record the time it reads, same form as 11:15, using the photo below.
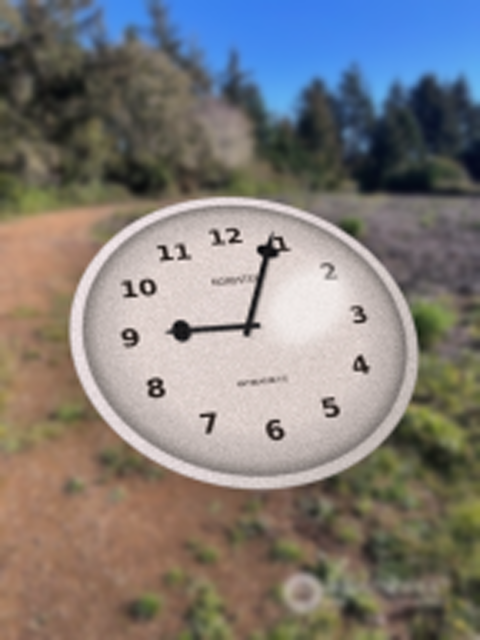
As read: 9:04
